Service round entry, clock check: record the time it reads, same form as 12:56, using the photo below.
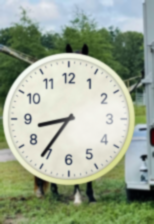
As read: 8:36
